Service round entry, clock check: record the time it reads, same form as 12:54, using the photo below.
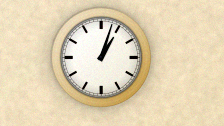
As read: 1:03
